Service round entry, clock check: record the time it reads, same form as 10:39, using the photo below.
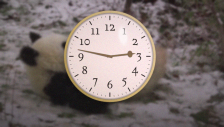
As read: 2:47
